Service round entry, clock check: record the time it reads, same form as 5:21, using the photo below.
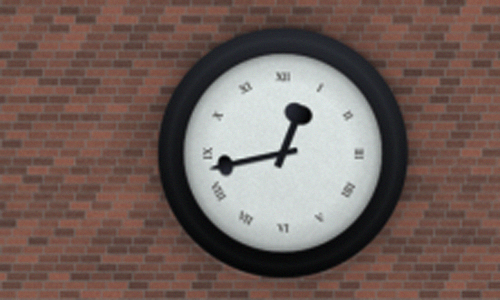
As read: 12:43
